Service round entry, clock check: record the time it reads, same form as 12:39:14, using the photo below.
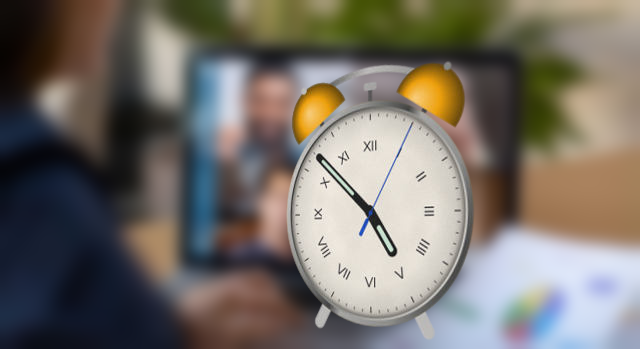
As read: 4:52:05
